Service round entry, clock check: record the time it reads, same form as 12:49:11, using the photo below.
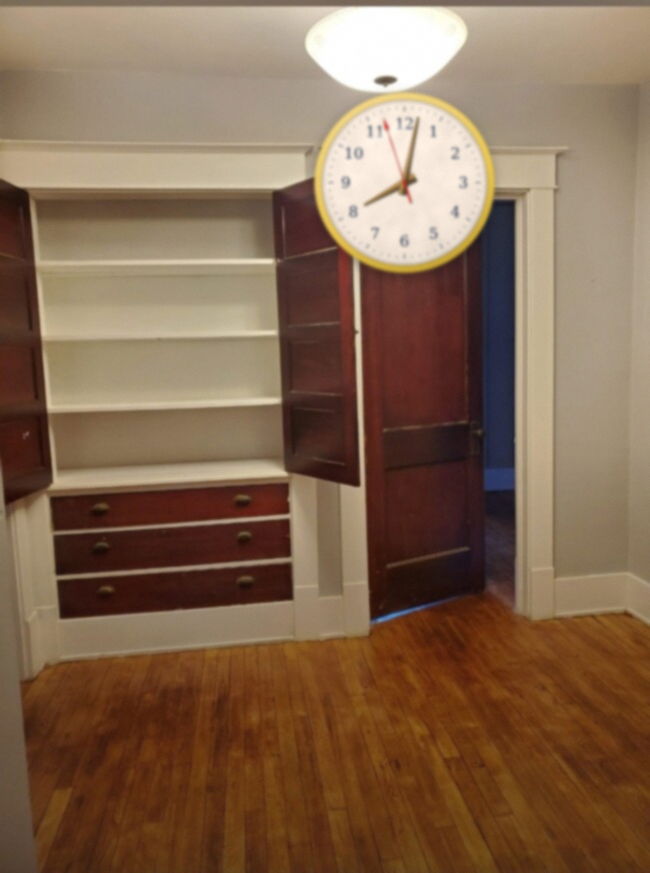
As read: 8:01:57
